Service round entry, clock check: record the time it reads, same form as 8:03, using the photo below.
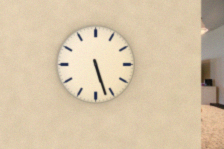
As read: 5:27
